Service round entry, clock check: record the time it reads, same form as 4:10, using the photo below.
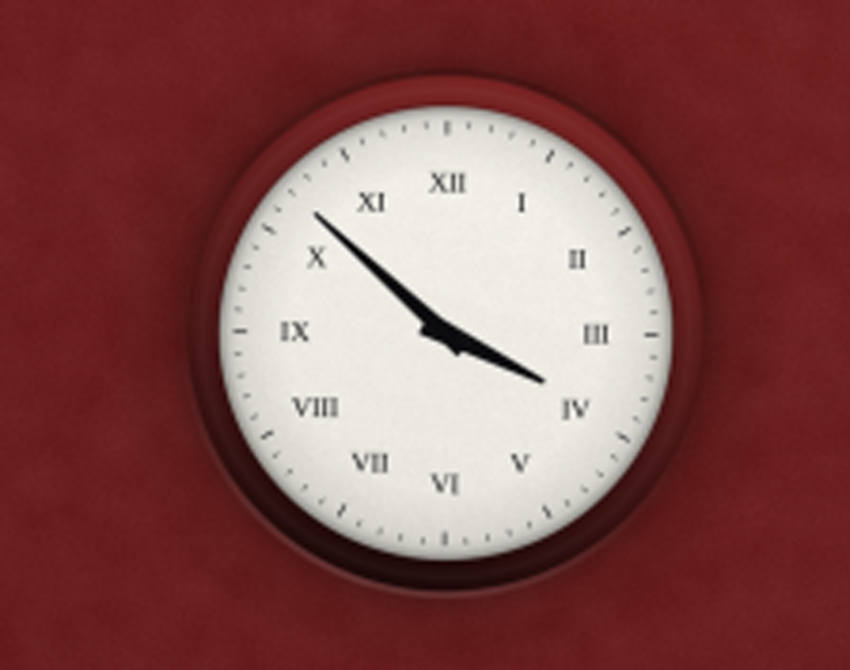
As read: 3:52
